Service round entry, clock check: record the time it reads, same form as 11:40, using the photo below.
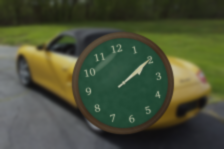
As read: 2:10
